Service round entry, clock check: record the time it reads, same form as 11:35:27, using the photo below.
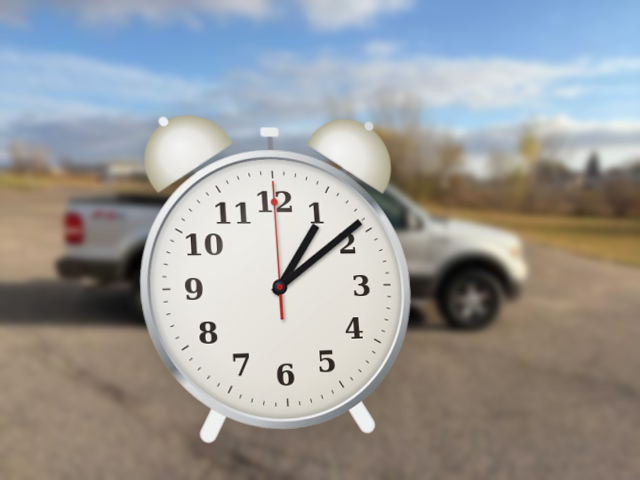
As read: 1:09:00
